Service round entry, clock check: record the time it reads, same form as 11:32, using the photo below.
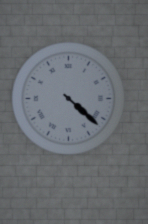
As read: 4:22
